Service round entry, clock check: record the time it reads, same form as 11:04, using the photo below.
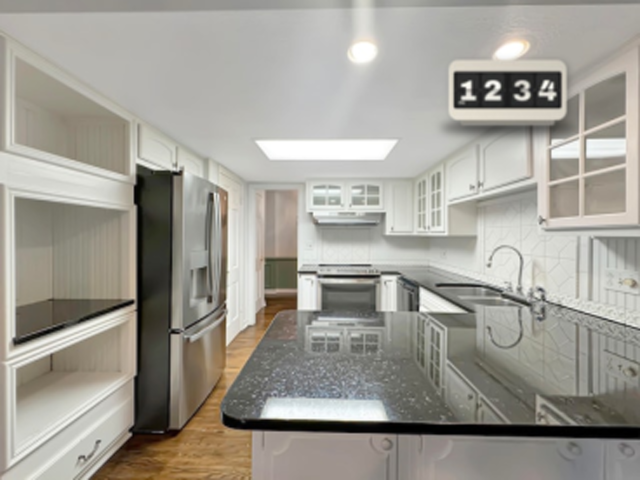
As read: 12:34
